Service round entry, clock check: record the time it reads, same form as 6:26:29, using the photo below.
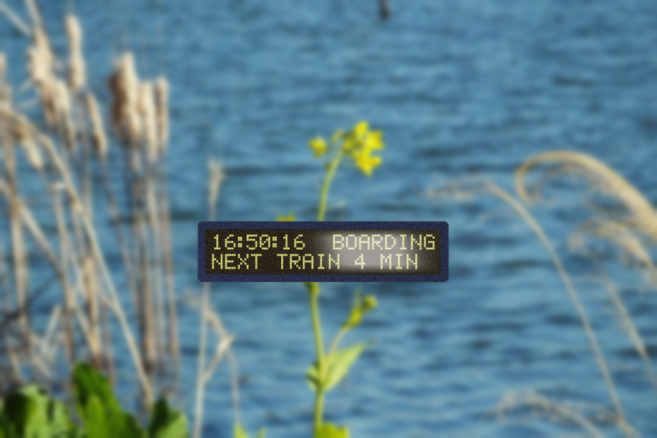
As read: 16:50:16
